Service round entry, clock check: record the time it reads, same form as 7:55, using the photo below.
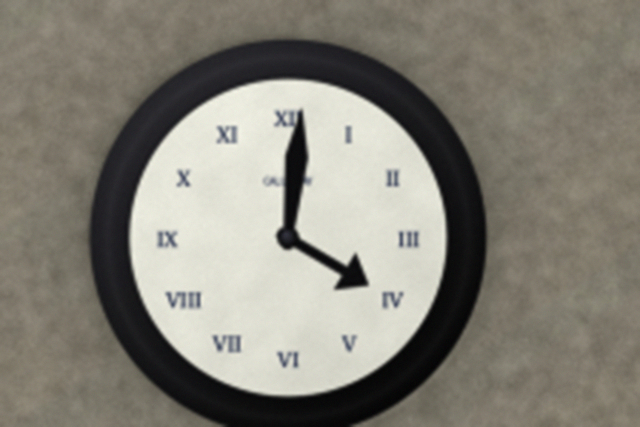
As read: 4:01
